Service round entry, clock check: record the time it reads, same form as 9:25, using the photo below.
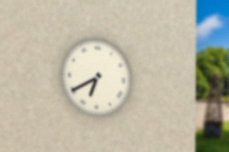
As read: 6:40
